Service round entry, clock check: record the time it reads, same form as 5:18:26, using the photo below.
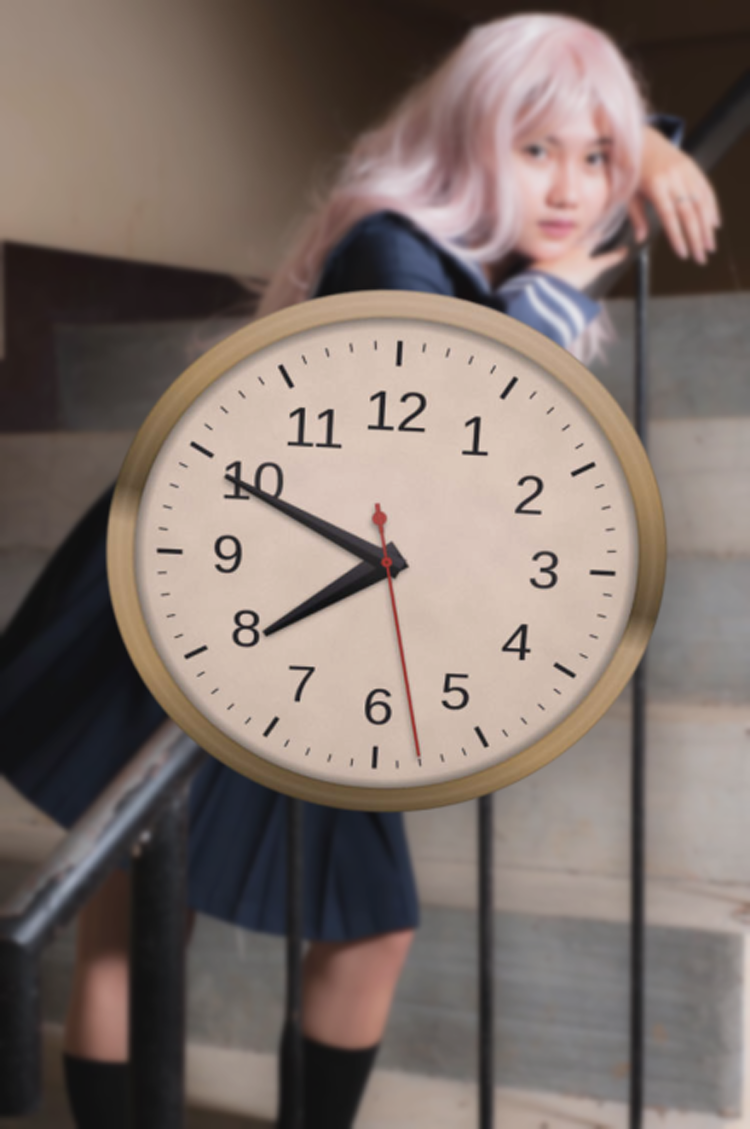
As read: 7:49:28
